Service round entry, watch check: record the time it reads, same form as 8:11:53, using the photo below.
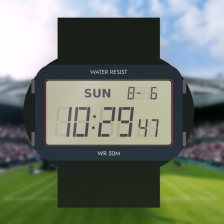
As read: 10:29:47
